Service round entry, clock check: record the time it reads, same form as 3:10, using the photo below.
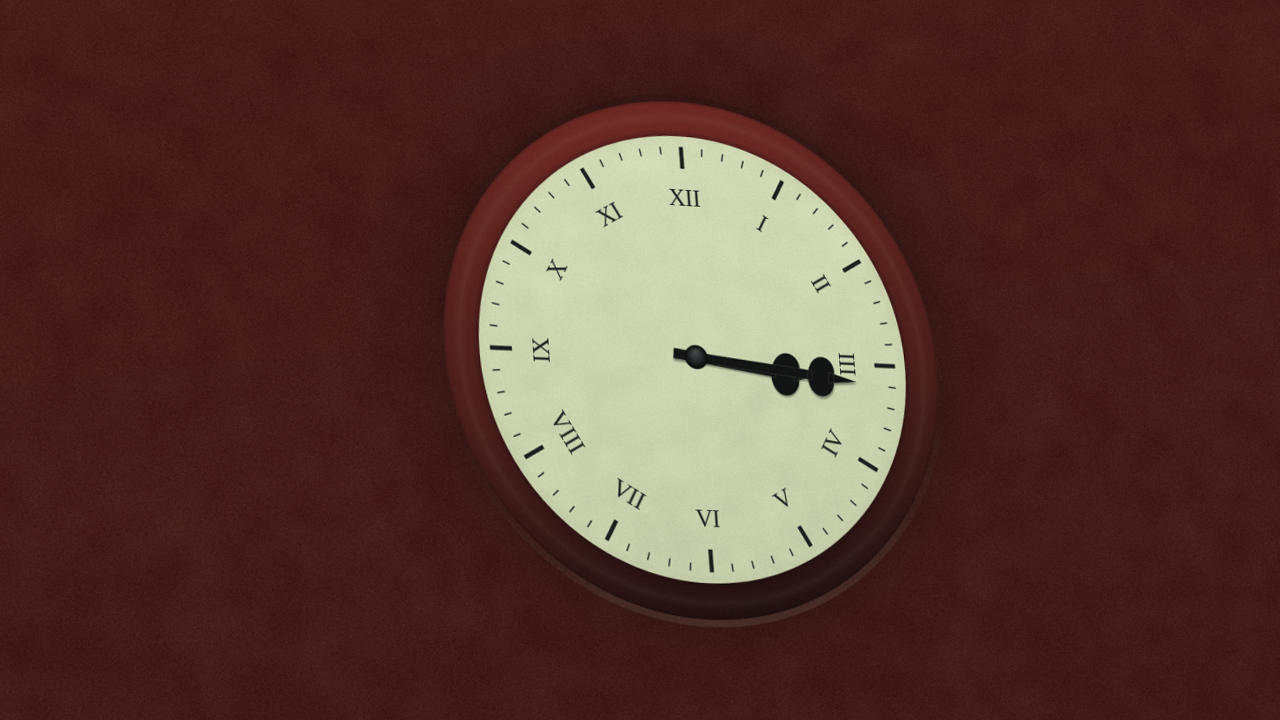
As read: 3:16
